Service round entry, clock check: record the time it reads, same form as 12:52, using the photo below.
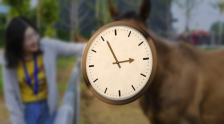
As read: 2:56
